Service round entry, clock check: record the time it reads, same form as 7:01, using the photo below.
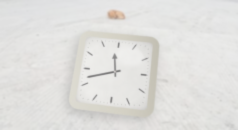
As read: 11:42
